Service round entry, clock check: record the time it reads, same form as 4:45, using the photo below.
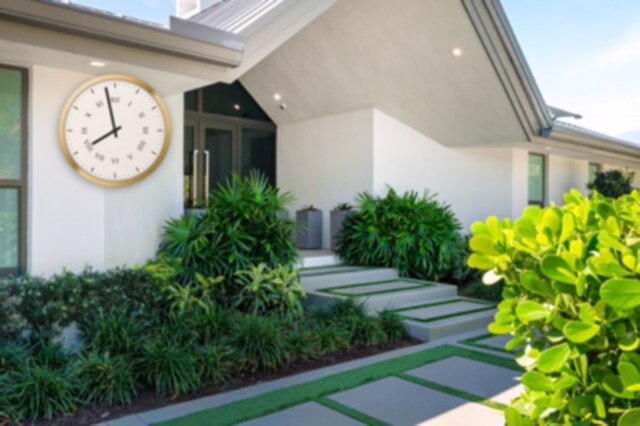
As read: 7:58
